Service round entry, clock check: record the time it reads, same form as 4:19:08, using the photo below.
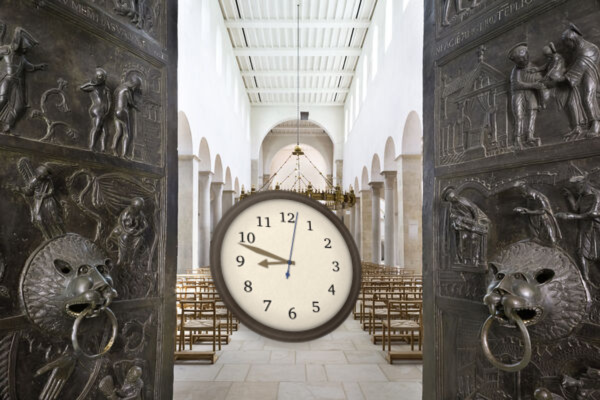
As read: 8:48:02
